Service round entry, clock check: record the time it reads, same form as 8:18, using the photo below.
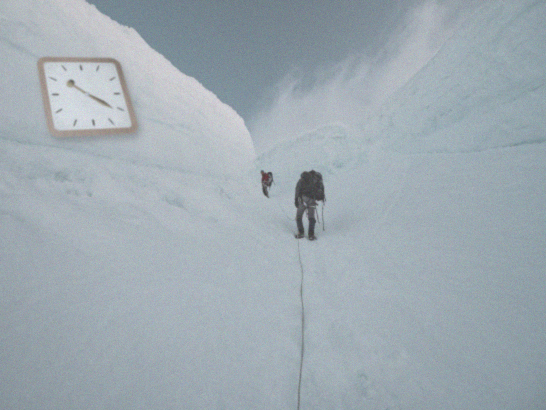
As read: 10:21
